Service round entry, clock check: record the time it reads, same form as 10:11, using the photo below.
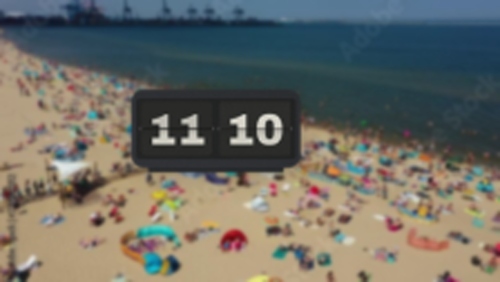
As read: 11:10
